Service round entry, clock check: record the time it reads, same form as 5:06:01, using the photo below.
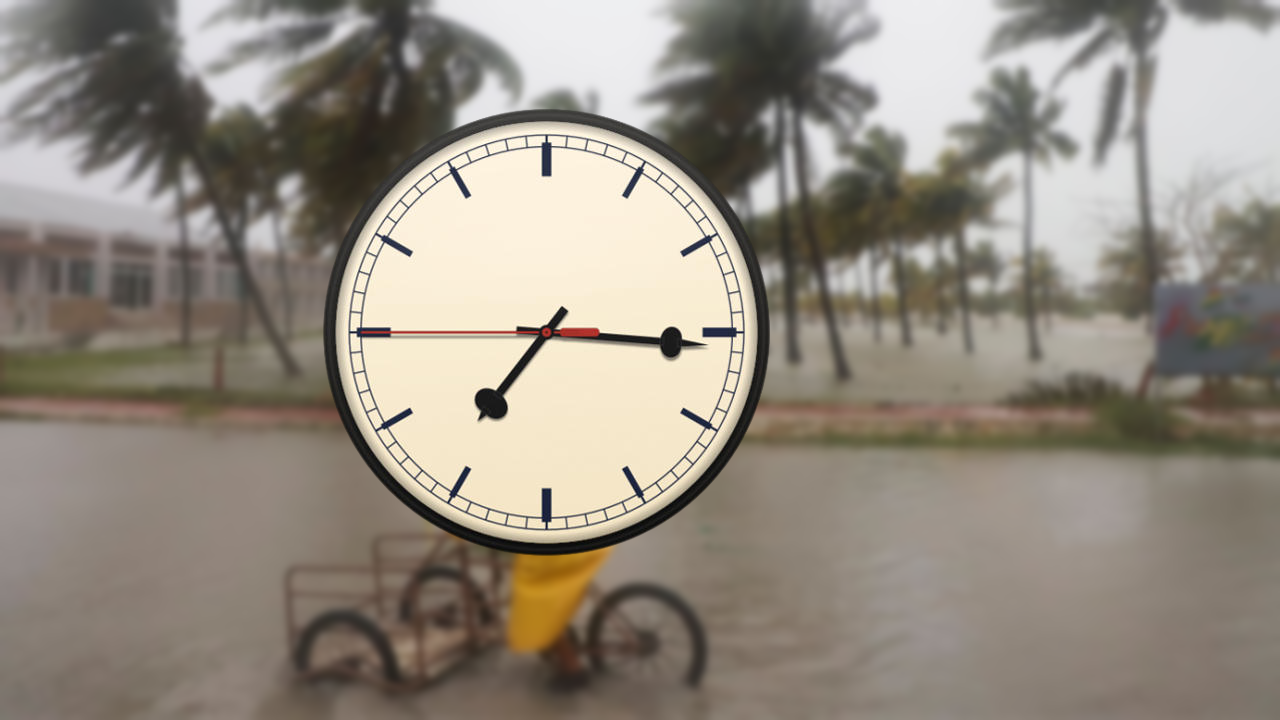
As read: 7:15:45
